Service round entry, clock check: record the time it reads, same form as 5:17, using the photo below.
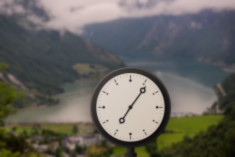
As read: 7:06
